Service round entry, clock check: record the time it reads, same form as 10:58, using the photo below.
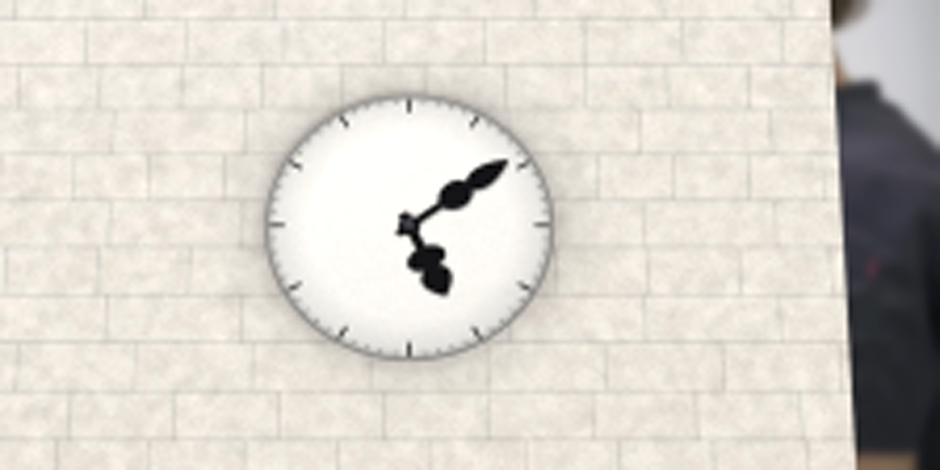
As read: 5:09
